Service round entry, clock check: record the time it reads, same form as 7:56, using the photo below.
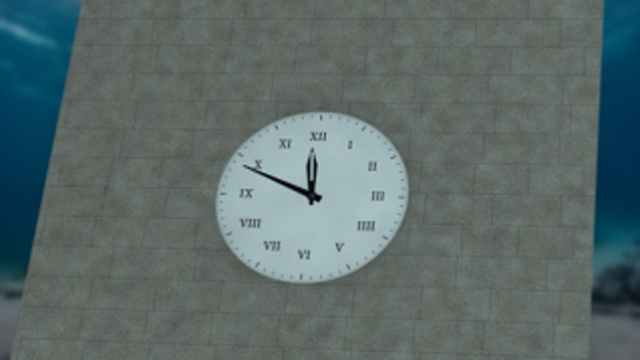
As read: 11:49
